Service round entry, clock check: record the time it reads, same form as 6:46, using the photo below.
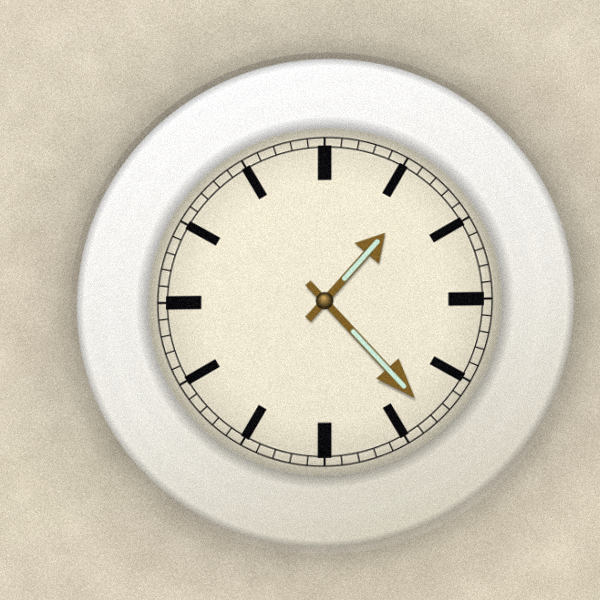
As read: 1:23
